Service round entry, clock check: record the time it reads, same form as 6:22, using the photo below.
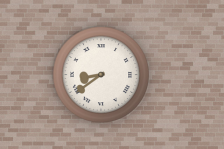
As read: 8:39
